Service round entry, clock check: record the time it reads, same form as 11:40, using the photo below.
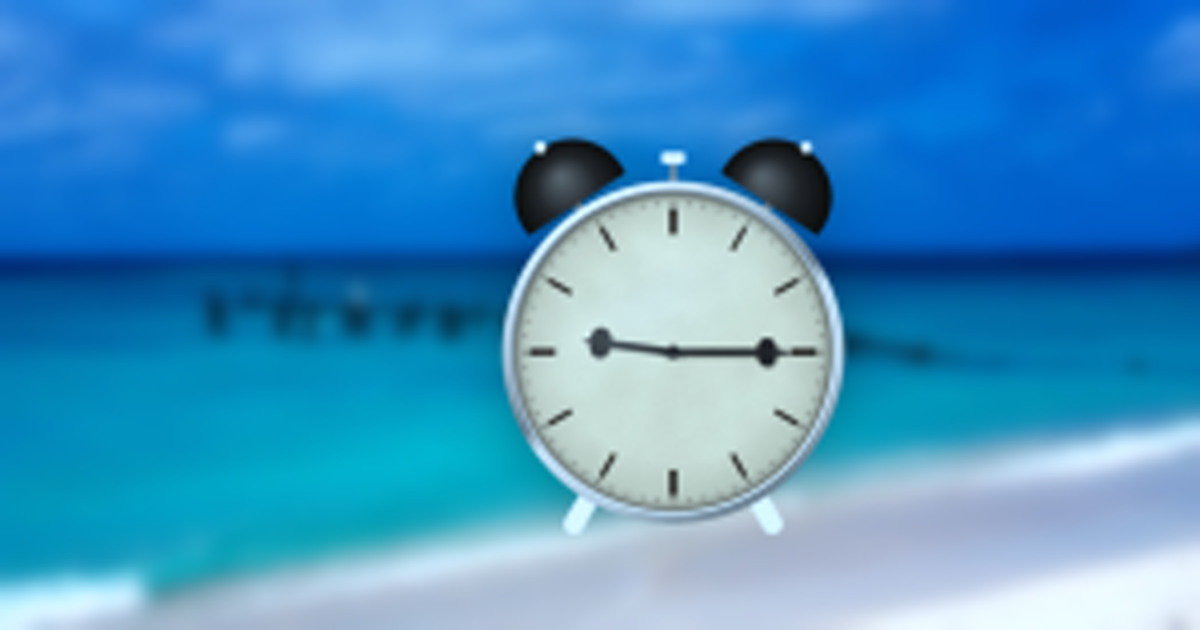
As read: 9:15
